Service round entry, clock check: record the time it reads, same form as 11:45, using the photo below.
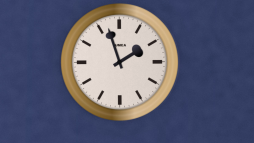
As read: 1:57
